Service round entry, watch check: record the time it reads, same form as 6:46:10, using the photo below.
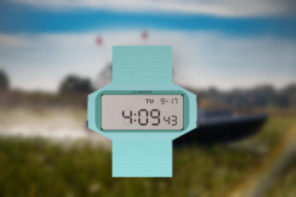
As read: 4:09:43
